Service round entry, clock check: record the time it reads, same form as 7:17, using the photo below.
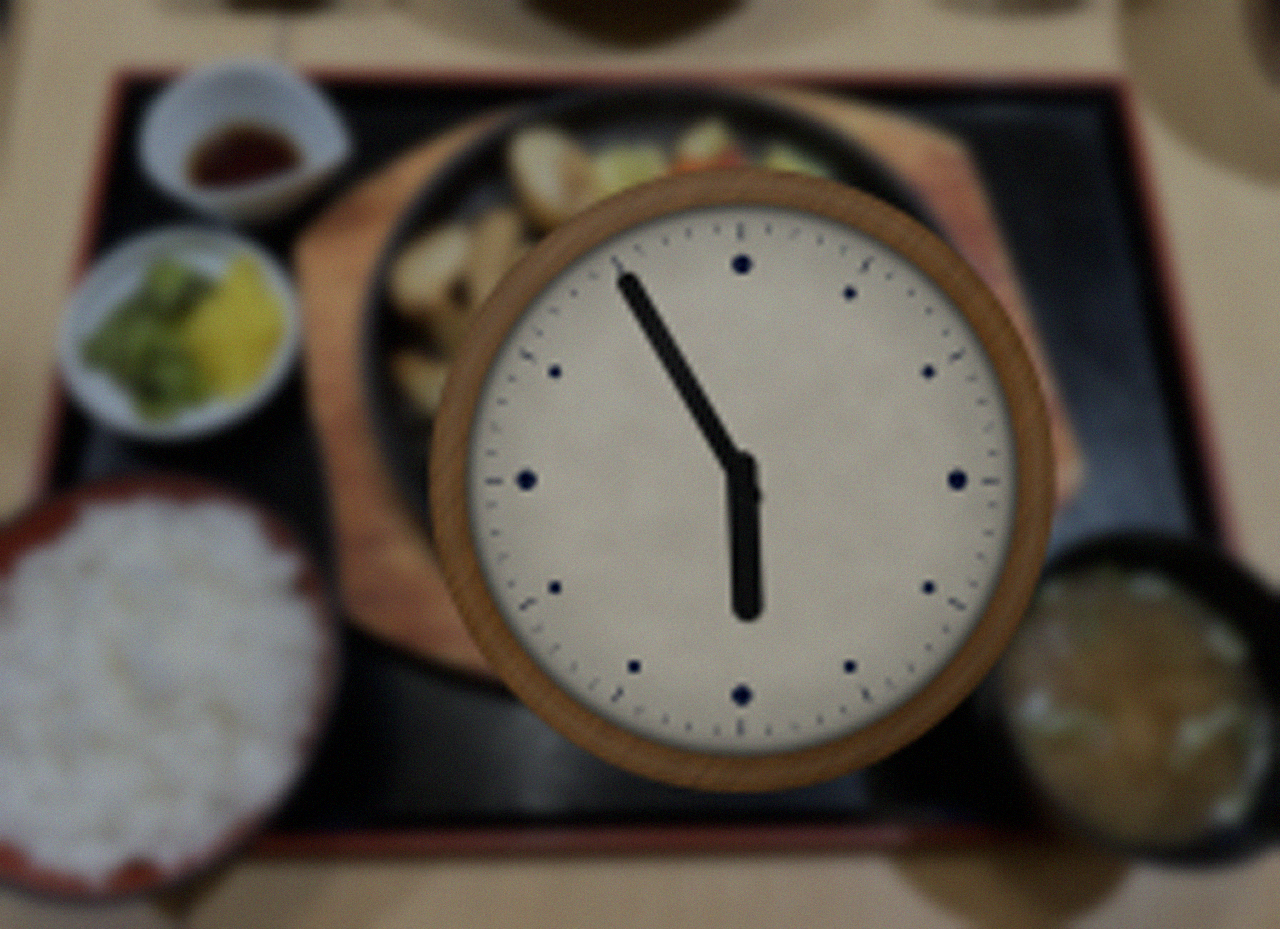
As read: 5:55
